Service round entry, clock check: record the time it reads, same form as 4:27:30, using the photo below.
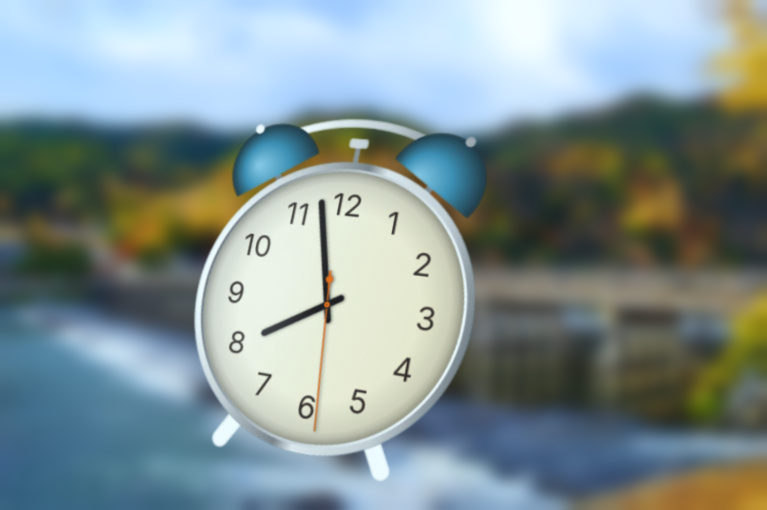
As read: 7:57:29
